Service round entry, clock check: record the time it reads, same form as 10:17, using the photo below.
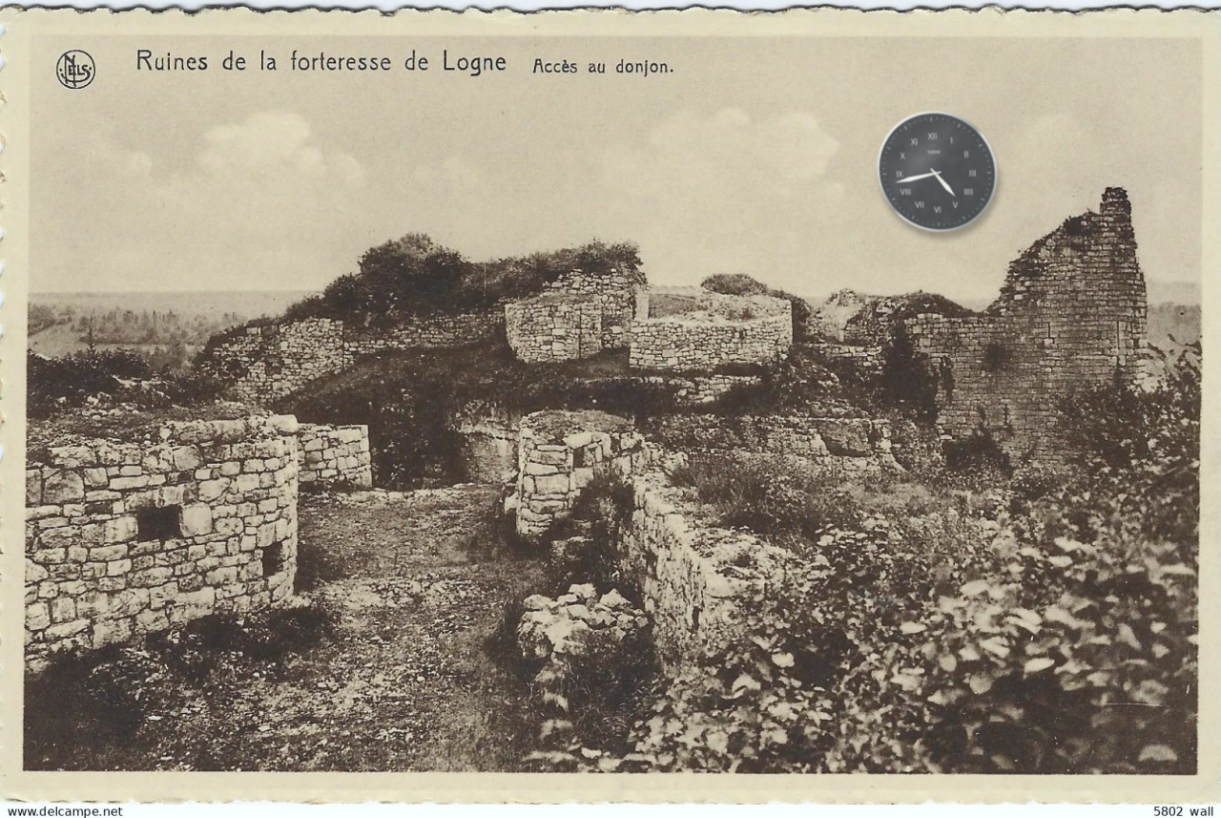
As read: 4:43
